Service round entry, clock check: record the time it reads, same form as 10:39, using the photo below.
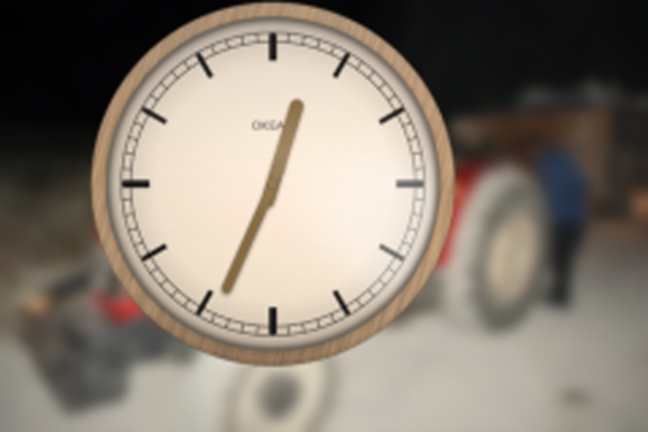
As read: 12:34
